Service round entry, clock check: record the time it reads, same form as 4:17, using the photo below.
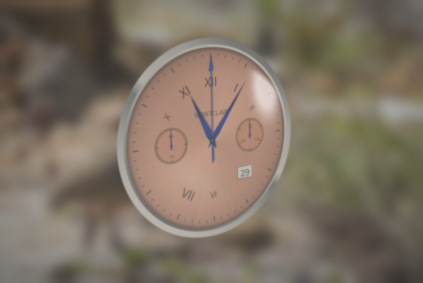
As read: 11:06
